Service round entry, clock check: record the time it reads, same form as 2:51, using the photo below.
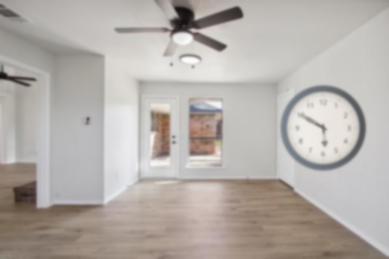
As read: 5:50
